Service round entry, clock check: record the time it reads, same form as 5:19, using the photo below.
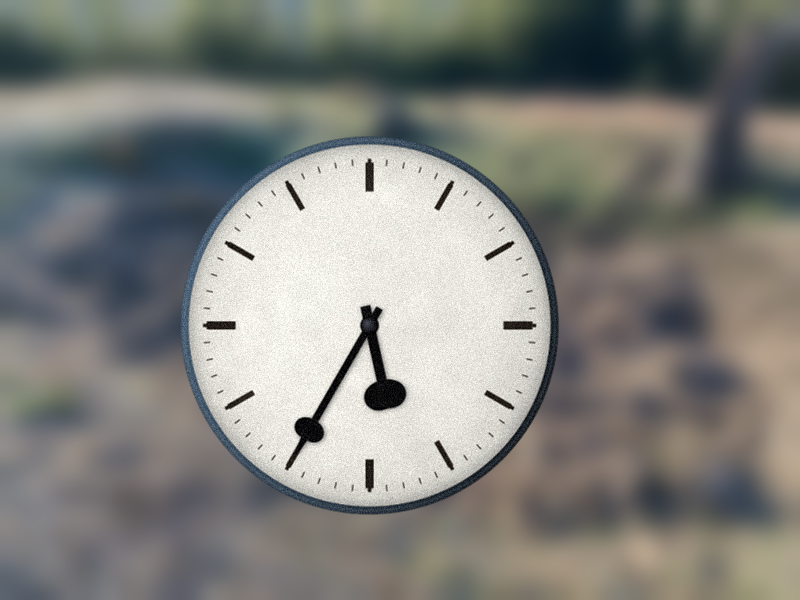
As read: 5:35
